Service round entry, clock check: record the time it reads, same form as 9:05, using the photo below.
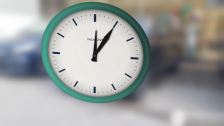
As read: 12:05
